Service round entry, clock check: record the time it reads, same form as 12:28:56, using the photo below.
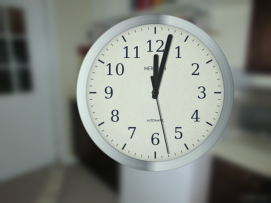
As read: 12:02:28
